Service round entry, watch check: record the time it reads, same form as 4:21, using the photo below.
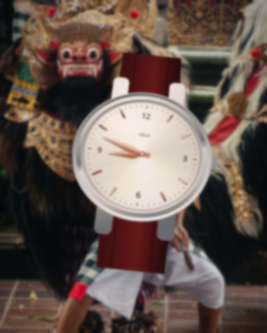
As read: 8:48
